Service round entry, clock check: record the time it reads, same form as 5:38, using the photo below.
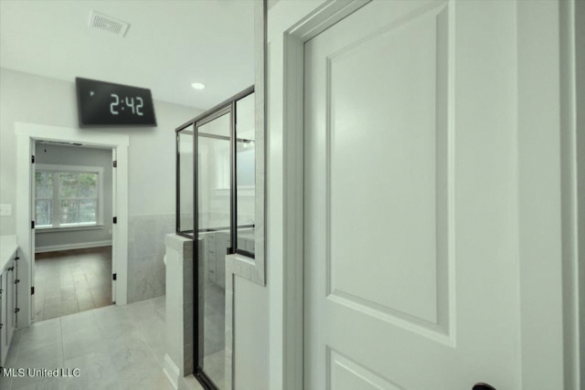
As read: 2:42
